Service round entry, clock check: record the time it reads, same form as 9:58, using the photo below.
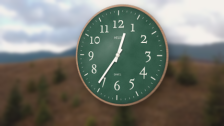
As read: 12:36
